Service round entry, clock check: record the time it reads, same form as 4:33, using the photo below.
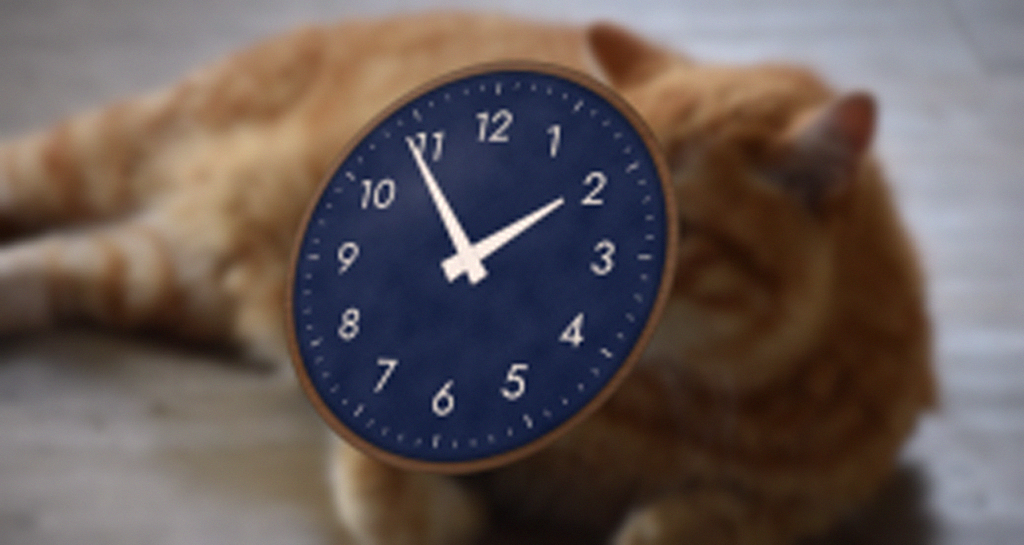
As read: 1:54
